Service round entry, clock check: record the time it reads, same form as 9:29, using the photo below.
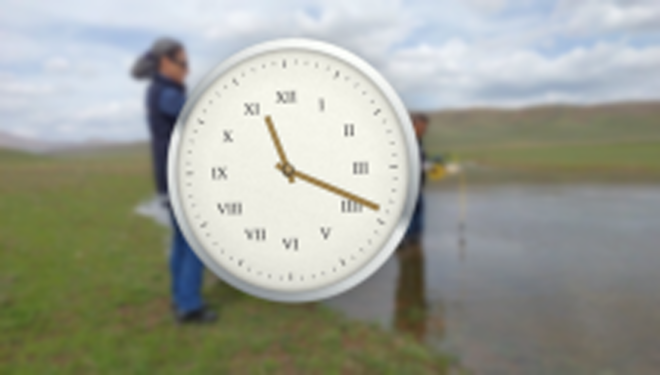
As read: 11:19
